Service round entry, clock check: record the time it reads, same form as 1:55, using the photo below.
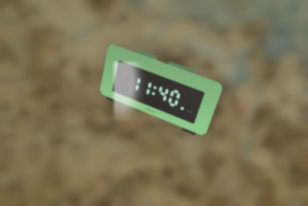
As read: 11:40
